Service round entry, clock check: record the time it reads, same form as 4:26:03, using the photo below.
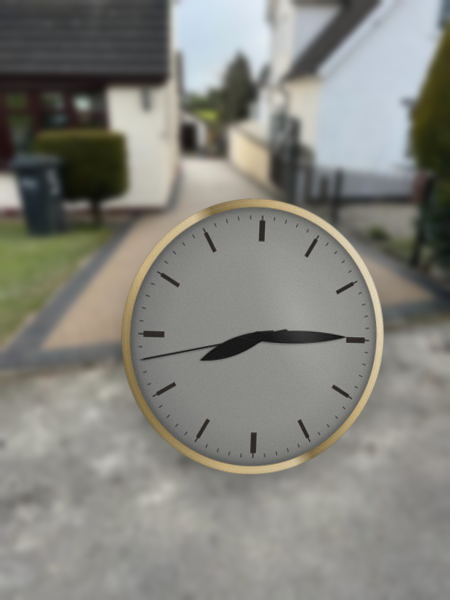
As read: 8:14:43
